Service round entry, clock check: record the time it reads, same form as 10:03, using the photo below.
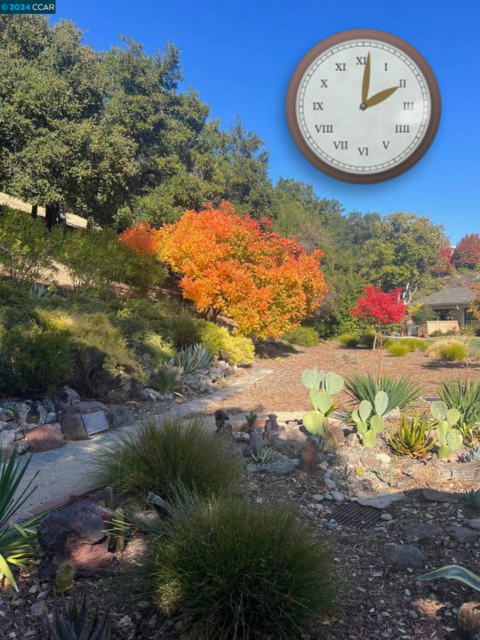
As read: 2:01
